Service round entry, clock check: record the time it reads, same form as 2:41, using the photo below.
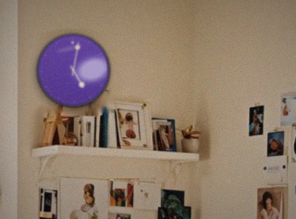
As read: 5:02
